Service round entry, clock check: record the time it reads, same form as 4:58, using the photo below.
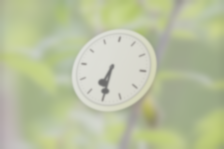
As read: 6:30
